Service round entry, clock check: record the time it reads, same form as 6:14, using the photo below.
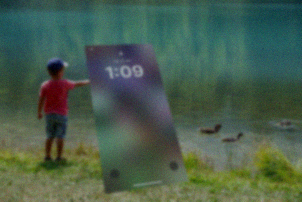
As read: 1:09
